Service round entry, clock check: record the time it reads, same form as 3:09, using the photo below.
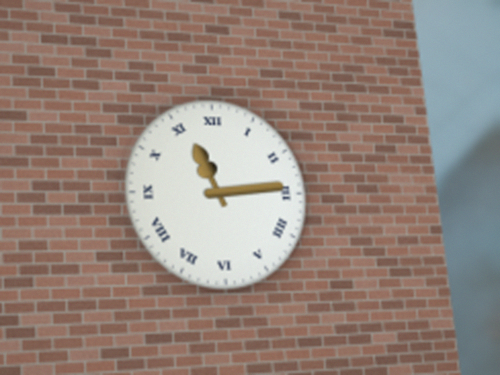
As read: 11:14
